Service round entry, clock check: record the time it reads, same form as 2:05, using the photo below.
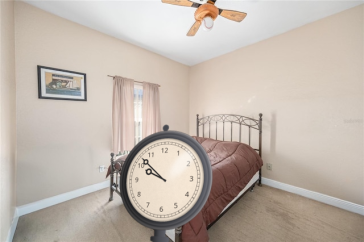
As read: 9:52
